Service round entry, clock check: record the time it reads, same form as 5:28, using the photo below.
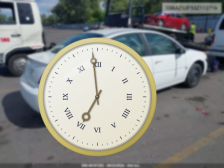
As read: 6:59
